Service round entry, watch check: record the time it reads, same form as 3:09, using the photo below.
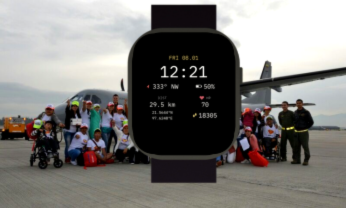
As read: 12:21
